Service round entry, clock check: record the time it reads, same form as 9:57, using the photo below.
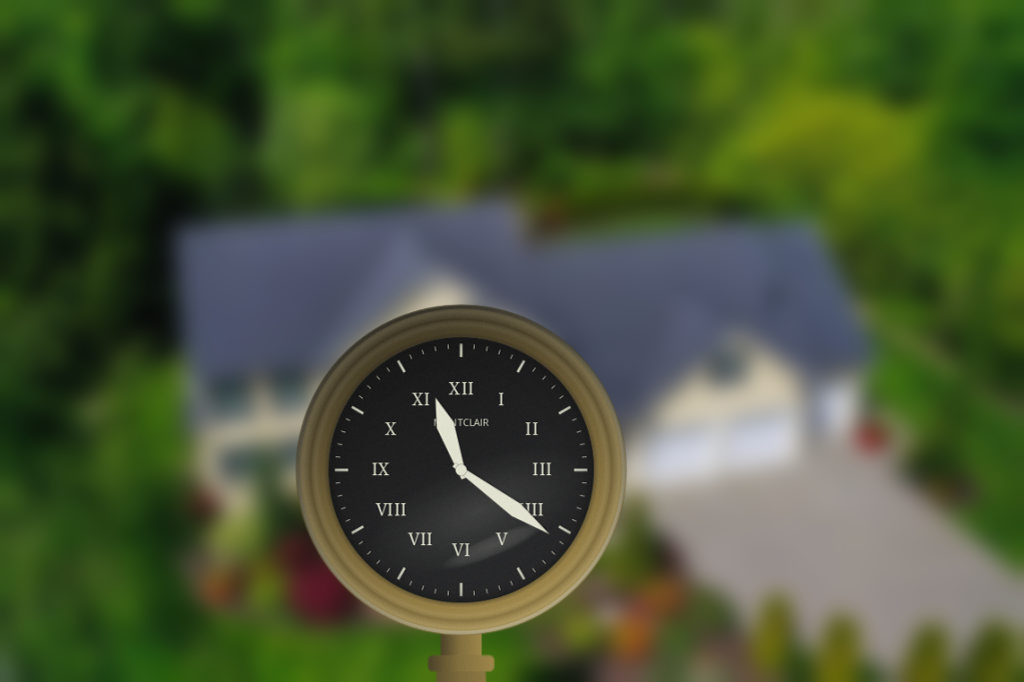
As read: 11:21
